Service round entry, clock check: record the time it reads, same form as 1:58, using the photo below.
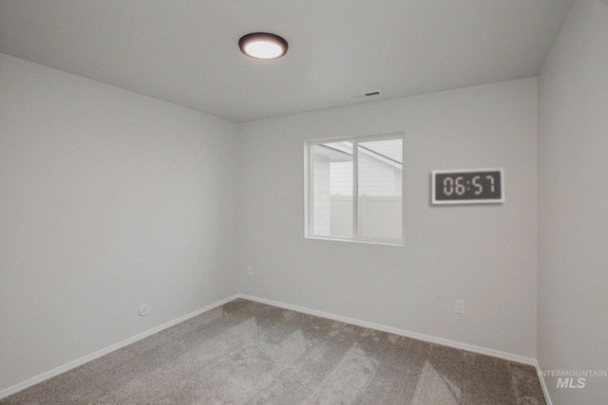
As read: 6:57
